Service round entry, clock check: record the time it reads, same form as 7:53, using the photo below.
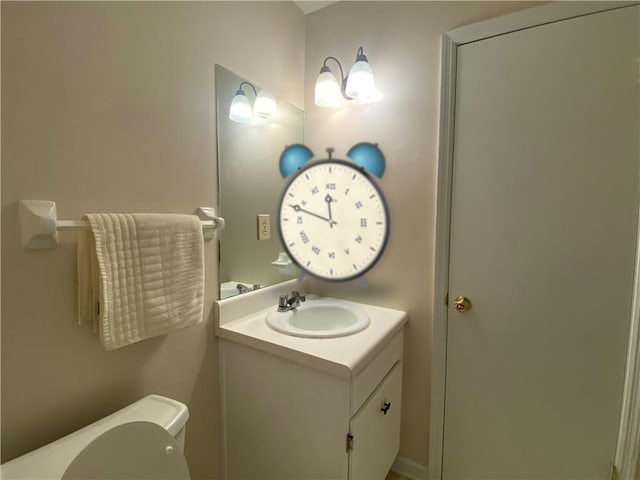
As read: 11:48
